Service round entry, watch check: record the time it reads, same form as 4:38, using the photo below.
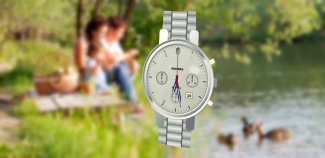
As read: 6:28
